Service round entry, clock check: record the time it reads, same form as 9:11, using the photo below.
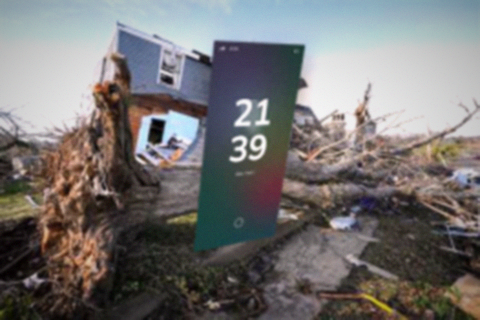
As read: 21:39
